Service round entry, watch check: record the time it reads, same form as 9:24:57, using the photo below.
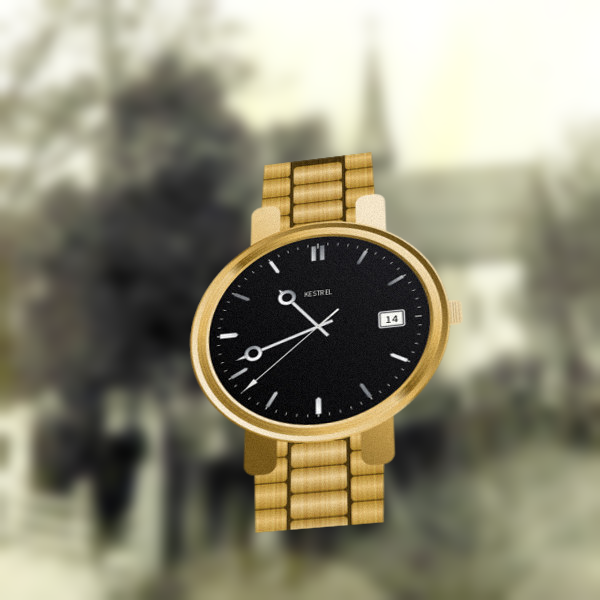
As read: 10:41:38
